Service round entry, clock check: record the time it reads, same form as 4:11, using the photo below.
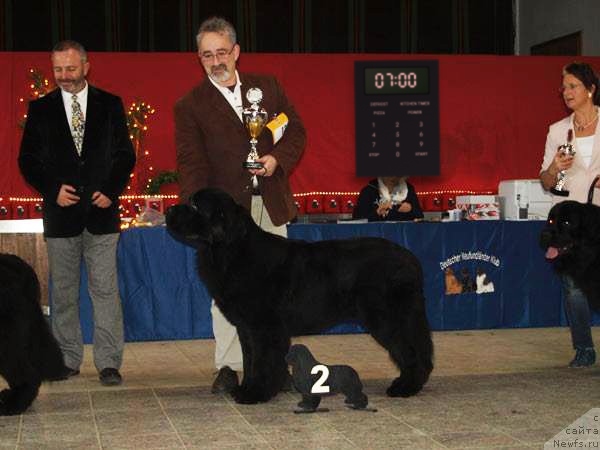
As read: 7:00
